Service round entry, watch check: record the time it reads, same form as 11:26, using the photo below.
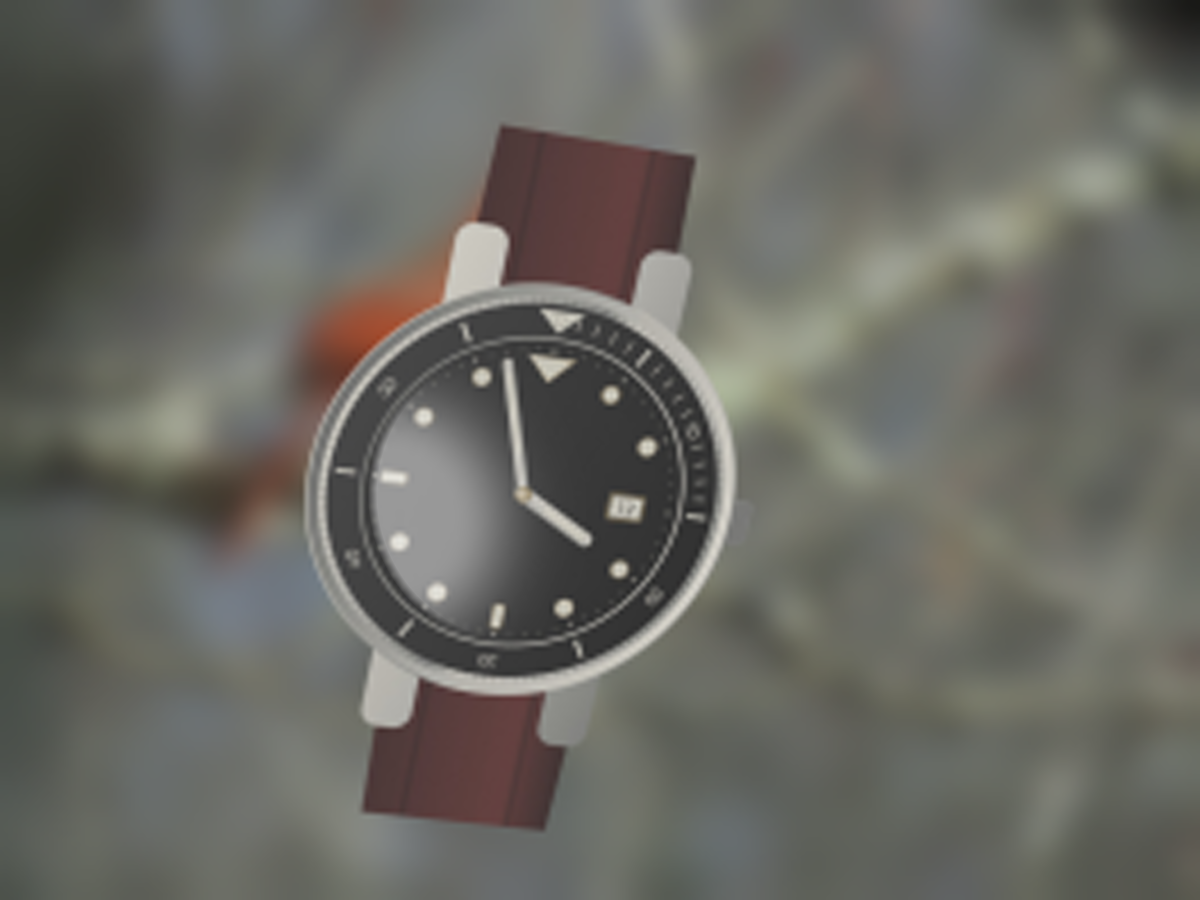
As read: 3:57
